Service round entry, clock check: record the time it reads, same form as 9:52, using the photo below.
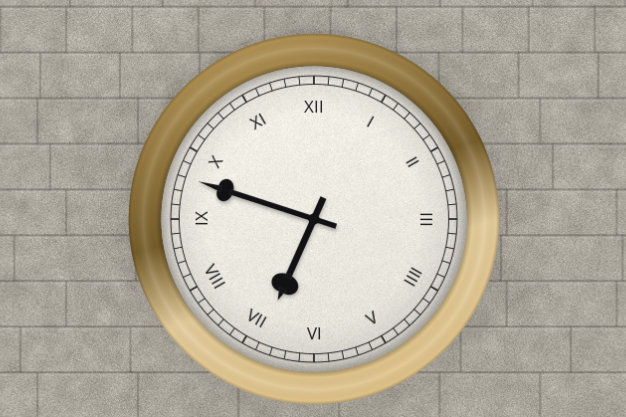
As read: 6:48
